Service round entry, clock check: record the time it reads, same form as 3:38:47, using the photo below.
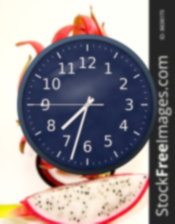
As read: 7:32:45
